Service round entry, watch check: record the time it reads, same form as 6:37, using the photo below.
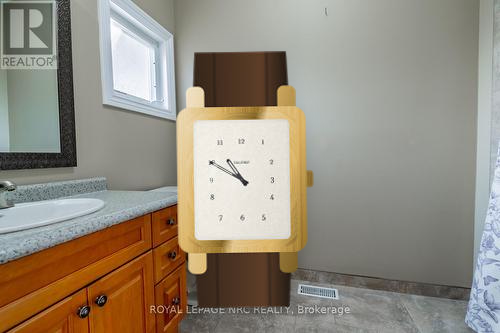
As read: 10:50
